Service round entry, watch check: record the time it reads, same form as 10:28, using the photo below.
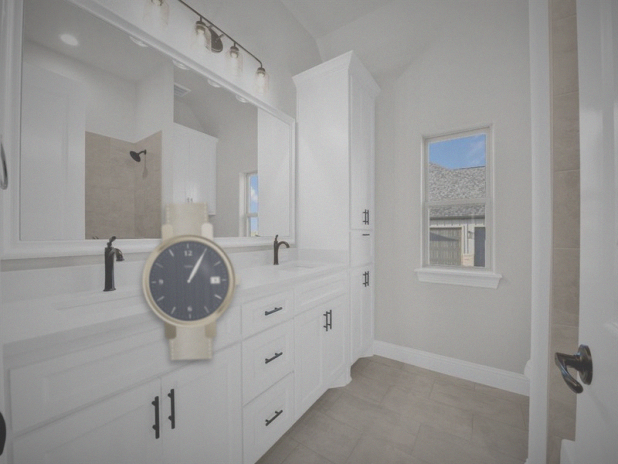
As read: 1:05
